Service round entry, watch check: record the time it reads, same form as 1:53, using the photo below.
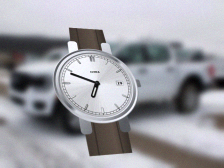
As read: 6:49
